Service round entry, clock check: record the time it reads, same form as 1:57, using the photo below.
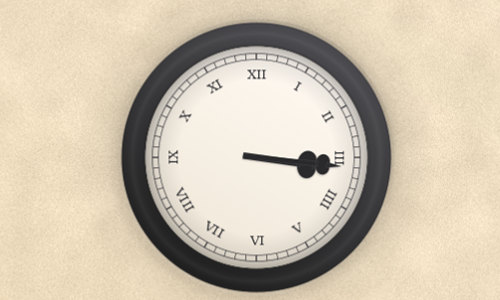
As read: 3:16
